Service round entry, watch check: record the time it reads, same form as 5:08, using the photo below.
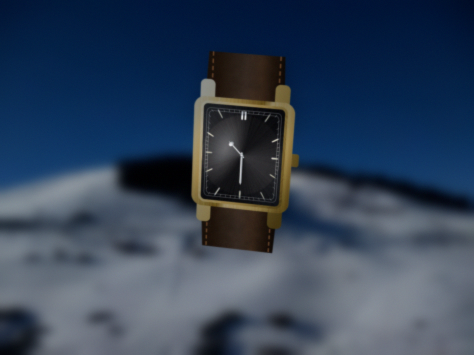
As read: 10:30
